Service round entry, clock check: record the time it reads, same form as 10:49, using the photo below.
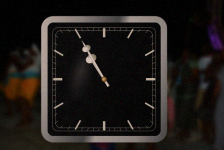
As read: 10:55
